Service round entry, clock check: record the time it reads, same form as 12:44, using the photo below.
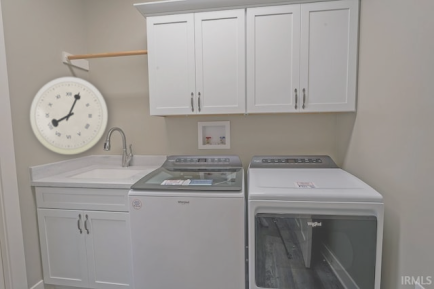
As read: 8:04
